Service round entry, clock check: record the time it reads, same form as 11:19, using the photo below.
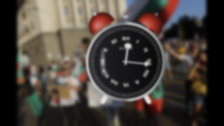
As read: 12:16
